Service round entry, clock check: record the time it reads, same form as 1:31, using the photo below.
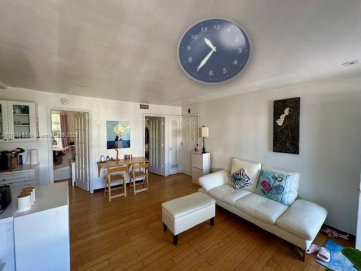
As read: 10:35
